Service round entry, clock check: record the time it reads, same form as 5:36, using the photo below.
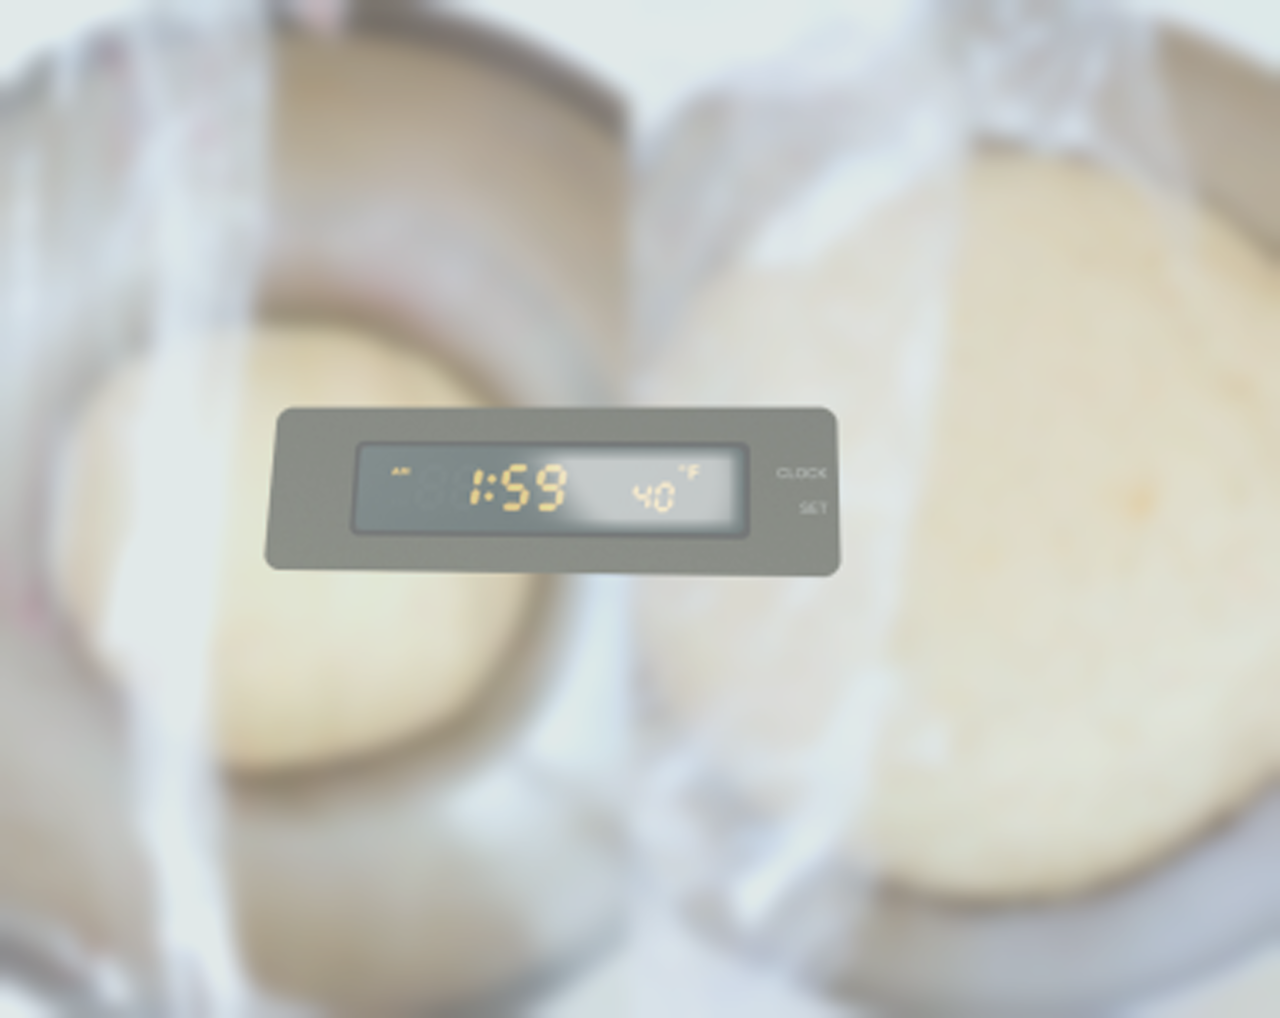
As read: 1:59
